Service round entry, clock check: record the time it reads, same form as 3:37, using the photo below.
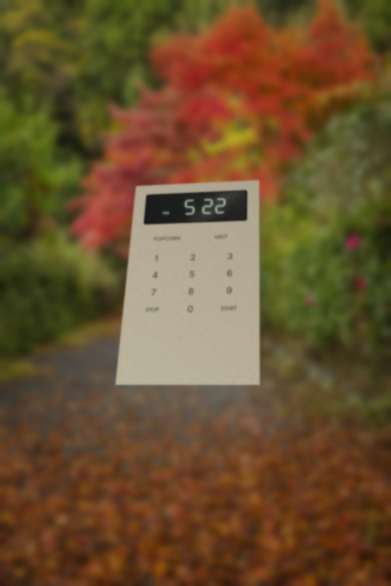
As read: 5:22
